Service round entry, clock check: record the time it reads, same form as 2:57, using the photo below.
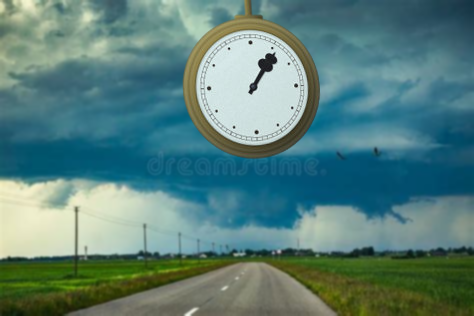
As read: 1:06
